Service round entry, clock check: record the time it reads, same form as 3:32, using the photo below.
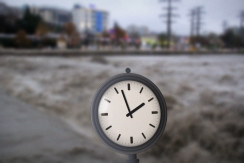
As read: 1:57
